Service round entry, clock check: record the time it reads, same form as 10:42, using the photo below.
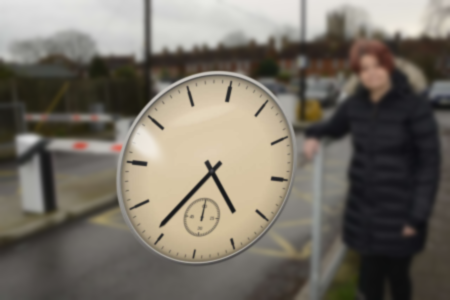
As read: 4:36
